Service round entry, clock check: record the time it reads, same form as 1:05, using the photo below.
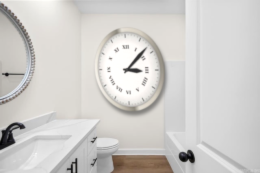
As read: 3:08
